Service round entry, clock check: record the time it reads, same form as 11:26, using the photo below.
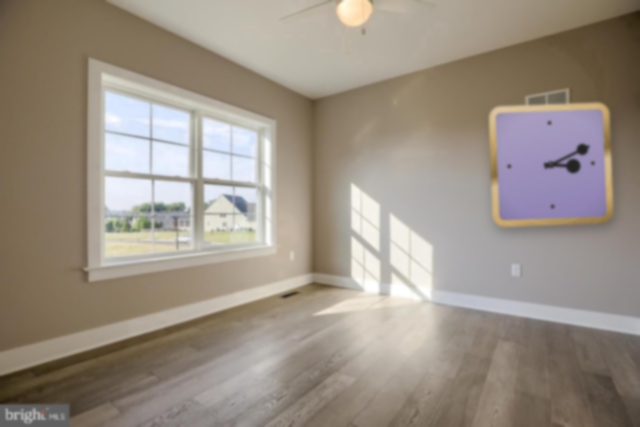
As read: 3:11
